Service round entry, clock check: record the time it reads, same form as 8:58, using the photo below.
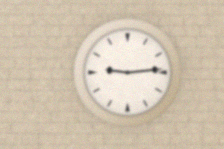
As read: 9:14
